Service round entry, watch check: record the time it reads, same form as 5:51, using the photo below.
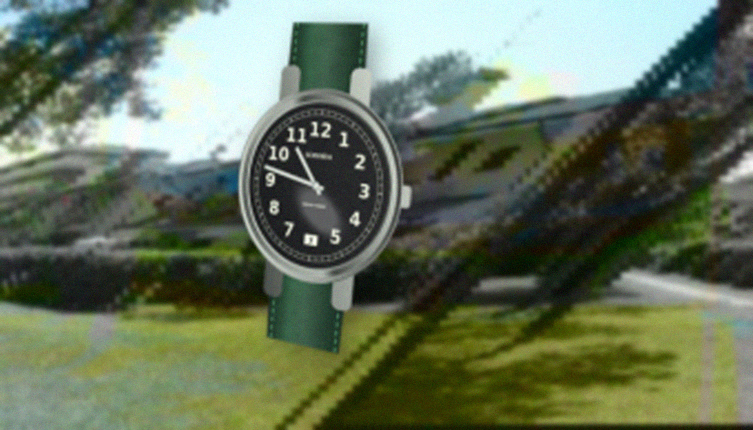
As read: 10:47
